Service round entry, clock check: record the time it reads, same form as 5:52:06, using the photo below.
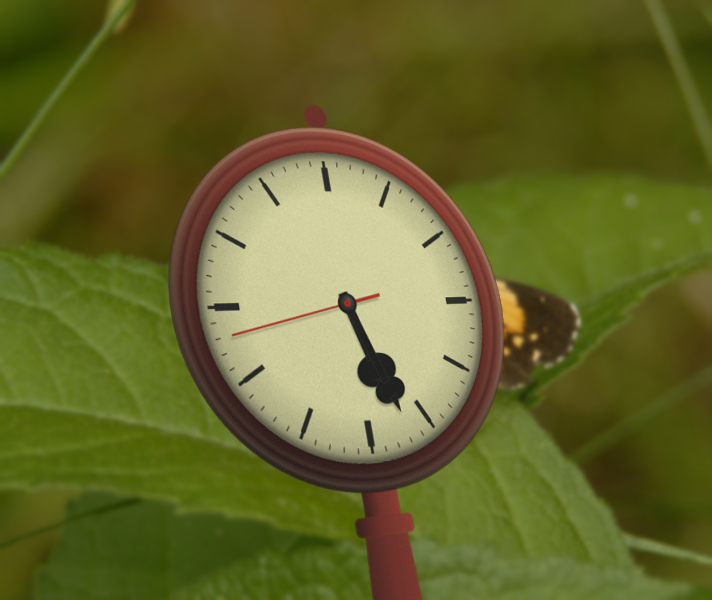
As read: 5:26:43
